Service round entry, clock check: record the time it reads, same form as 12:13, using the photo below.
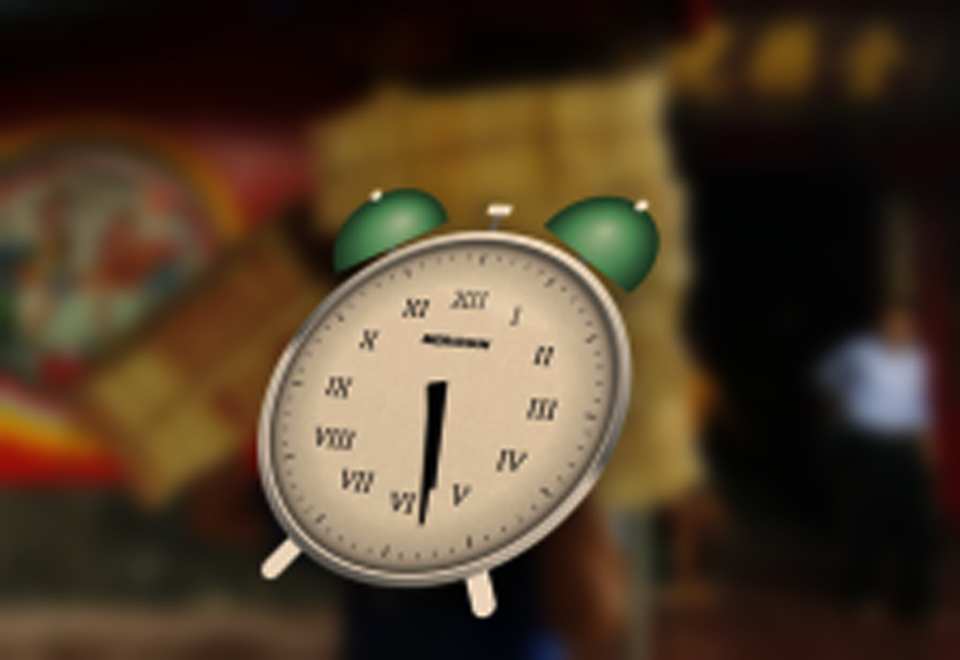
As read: 5:28
